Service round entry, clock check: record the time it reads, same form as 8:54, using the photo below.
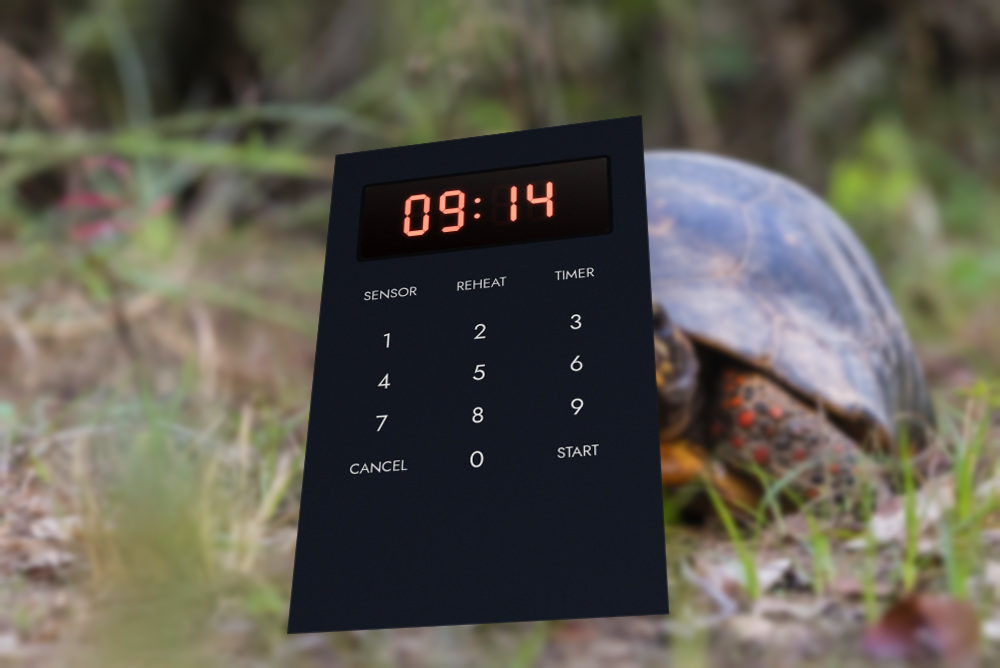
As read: 9:14
